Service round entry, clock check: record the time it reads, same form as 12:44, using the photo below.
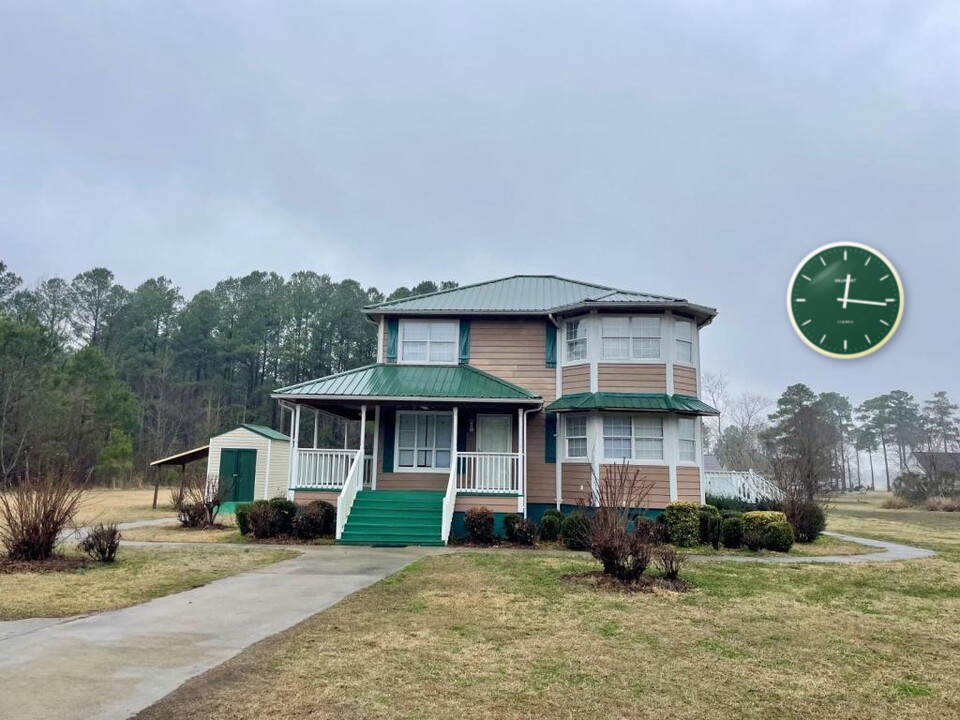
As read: 12:16
